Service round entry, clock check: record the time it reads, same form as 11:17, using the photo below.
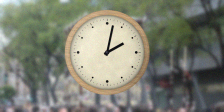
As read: 2:02
